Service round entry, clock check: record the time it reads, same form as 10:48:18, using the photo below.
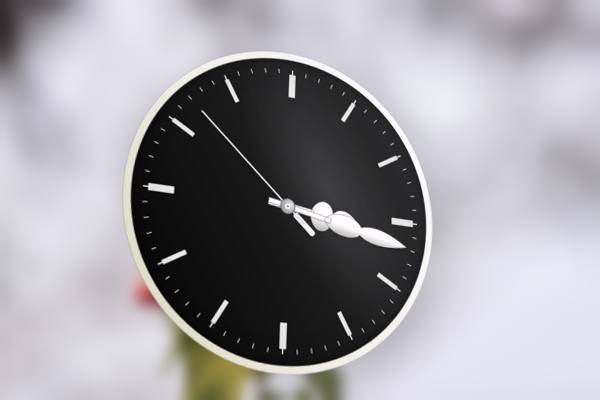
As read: 3:16:52
